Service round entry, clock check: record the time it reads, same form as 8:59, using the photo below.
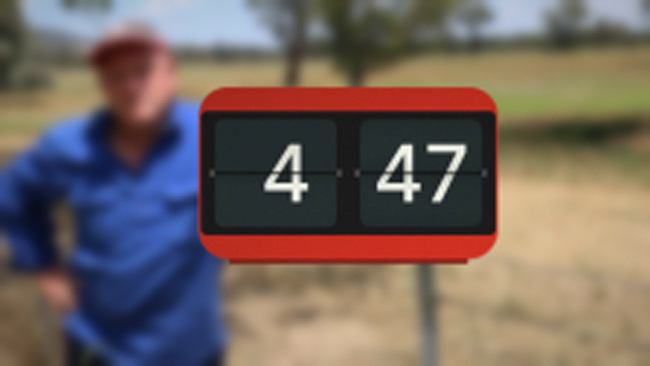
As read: 4:47
